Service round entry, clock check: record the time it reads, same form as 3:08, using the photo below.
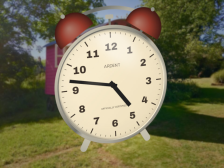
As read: 4:47
